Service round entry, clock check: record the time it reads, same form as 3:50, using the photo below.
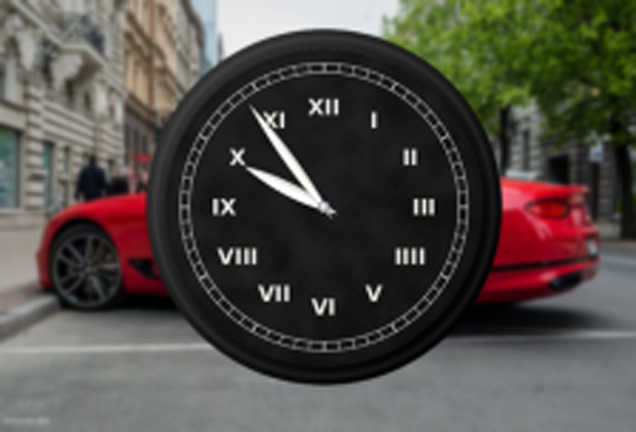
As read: 9:54
